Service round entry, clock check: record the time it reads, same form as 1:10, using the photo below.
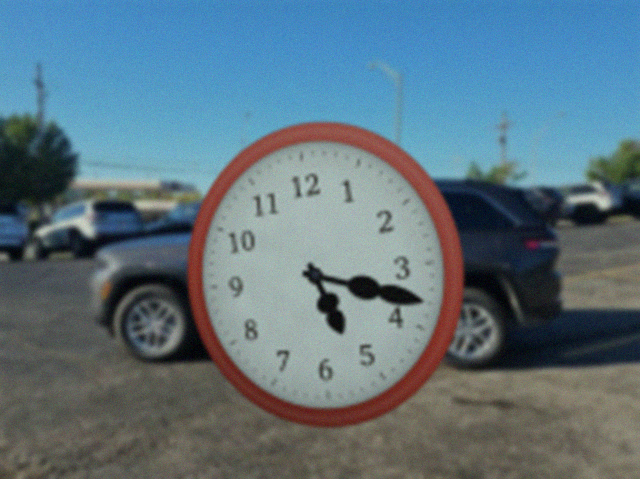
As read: 5:18
